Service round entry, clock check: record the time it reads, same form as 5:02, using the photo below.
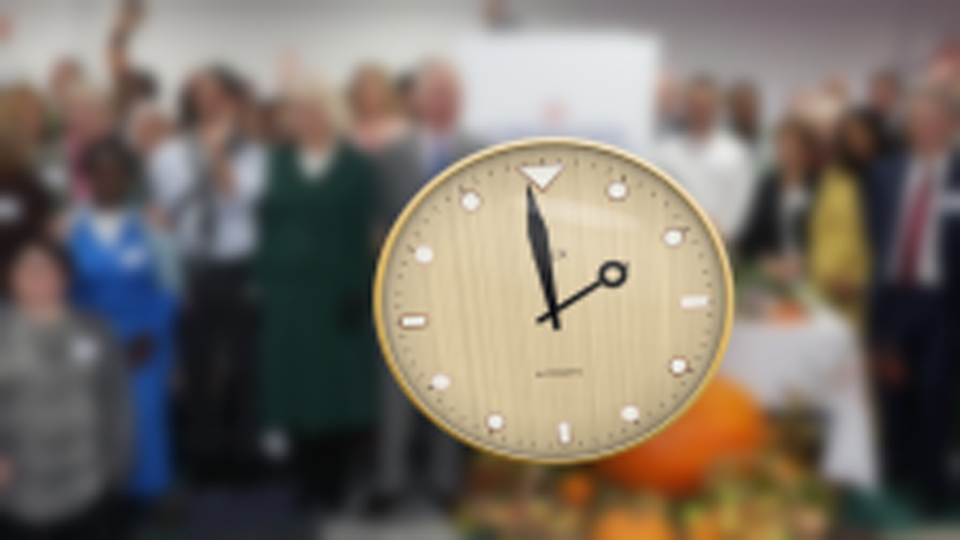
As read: 1:59
